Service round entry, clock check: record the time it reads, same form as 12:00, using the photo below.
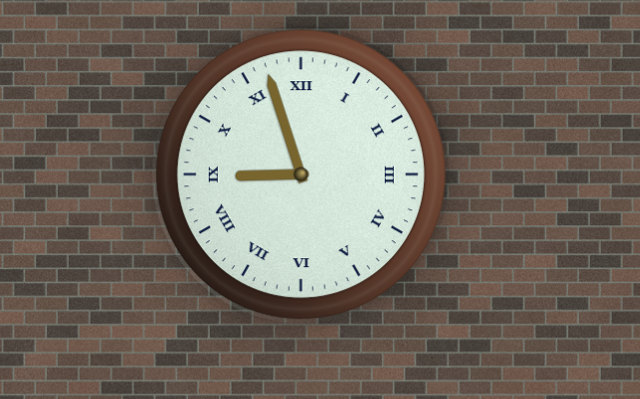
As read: 8:57
